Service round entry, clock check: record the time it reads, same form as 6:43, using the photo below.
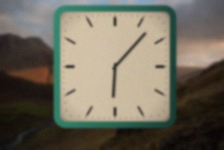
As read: 6:07
